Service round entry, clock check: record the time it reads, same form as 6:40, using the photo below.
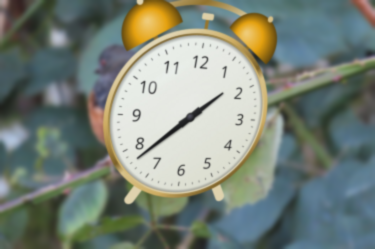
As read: 1:38
